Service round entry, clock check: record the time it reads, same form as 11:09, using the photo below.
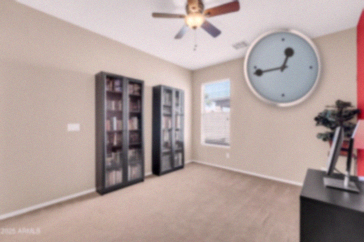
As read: 12:43
